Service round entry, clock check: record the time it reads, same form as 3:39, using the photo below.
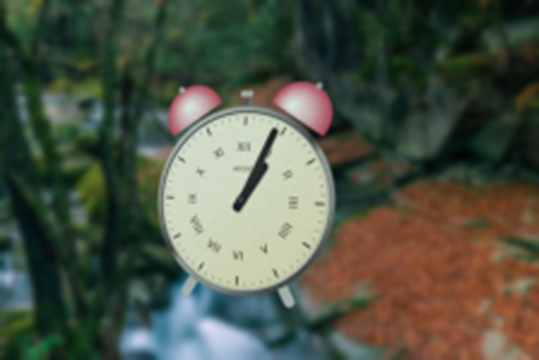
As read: 1:04
